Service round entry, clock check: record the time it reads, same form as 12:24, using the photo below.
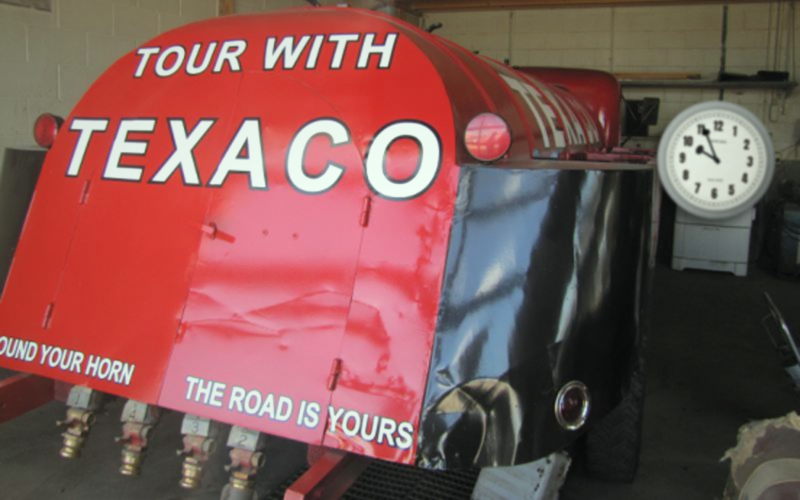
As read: 9:56
